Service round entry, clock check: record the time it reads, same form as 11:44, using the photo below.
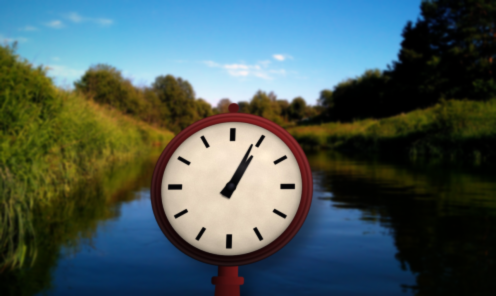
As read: 1:04
